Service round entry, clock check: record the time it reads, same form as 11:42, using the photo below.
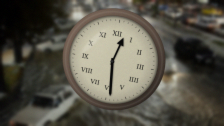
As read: 12:29
